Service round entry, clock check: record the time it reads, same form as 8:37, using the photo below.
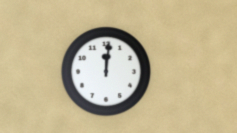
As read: 12:01
